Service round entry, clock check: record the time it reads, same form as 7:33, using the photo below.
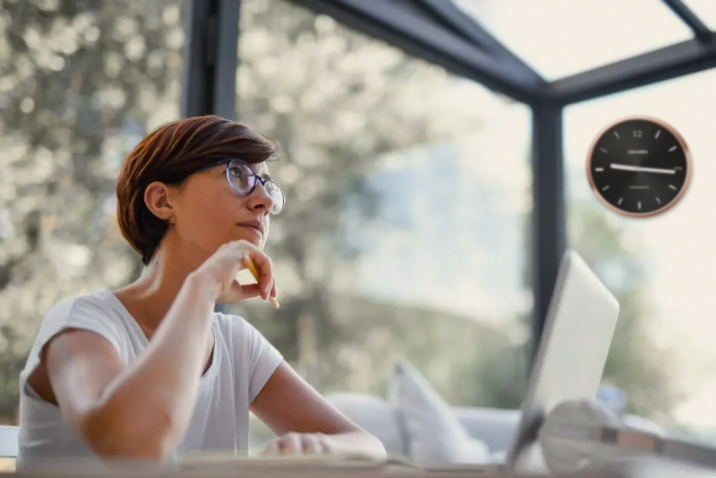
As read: 9:16
